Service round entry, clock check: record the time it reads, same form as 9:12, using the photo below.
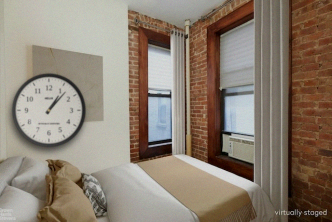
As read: 1:07
